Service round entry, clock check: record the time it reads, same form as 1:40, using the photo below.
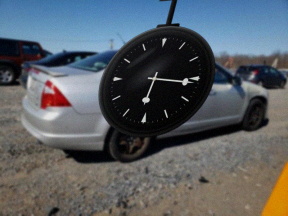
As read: 6:16
